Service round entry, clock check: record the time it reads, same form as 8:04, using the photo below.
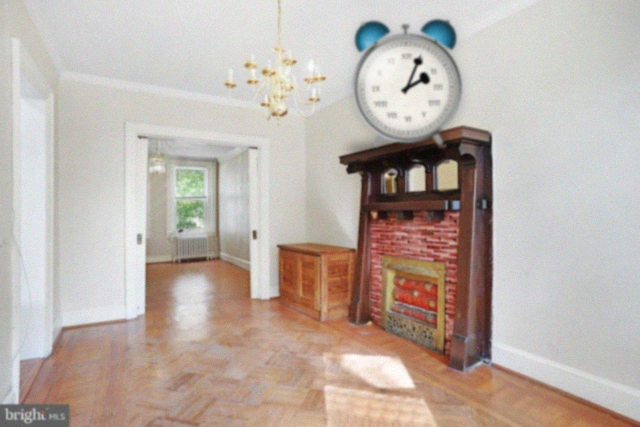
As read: 2:04
